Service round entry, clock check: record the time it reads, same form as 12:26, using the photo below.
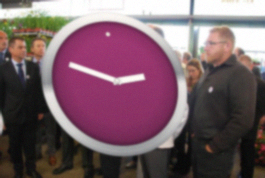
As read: 2:49
